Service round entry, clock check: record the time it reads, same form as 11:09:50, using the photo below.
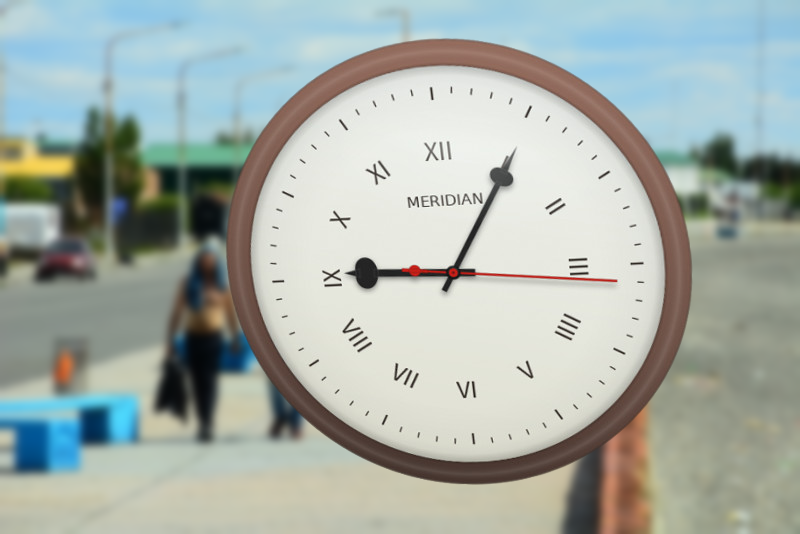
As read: 9:05:16
